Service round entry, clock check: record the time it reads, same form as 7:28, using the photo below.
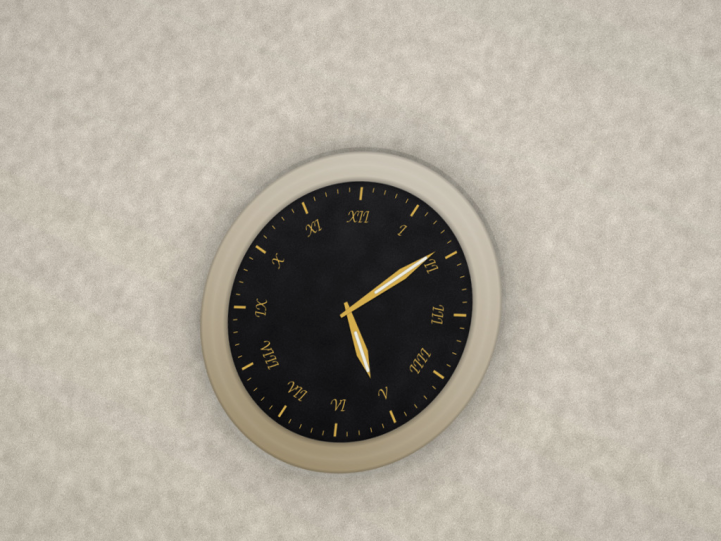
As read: 5:09
